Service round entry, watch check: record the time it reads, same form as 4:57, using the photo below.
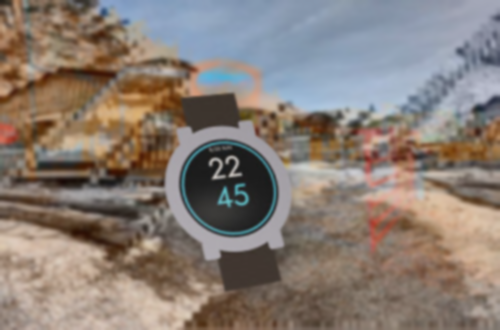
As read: 22:45
